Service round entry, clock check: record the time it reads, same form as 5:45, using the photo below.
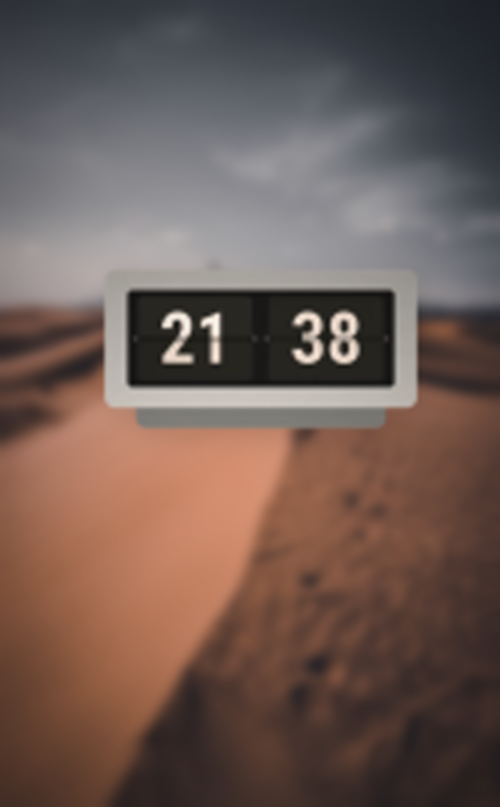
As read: 21:38
